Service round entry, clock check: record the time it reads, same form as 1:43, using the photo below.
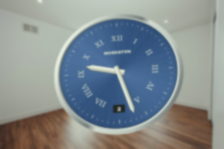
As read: 9:27
